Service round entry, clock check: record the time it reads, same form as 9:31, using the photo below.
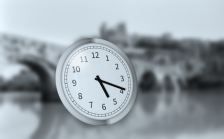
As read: 5:19
